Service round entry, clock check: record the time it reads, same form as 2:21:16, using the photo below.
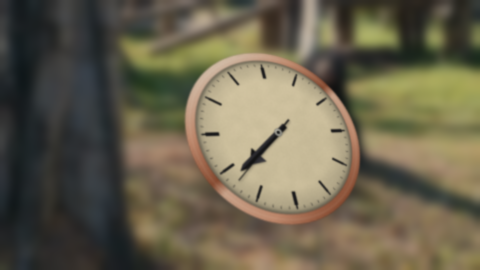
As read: 7:38:38
